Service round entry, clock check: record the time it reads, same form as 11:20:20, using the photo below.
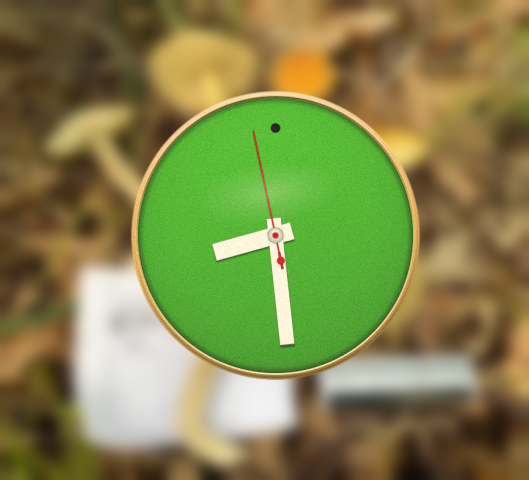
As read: 8:28:58
